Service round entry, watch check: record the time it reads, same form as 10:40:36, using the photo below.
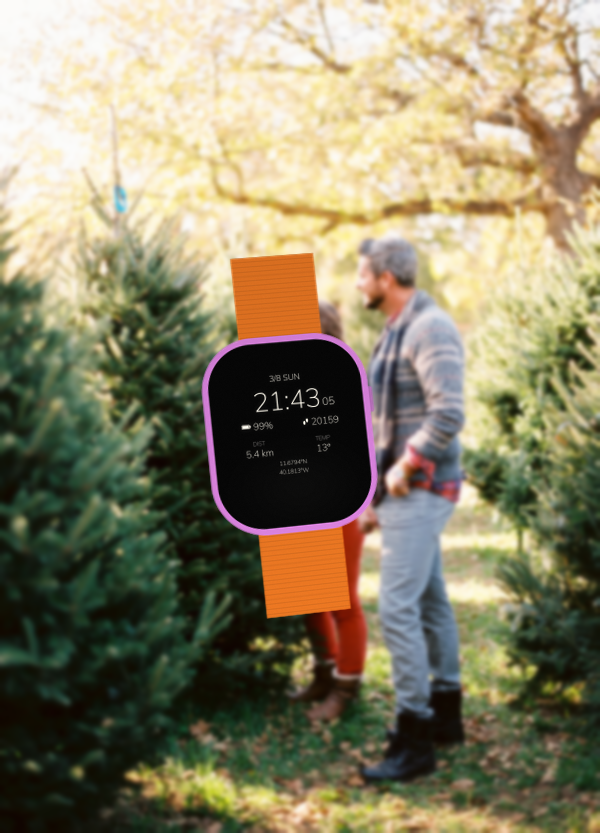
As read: 21:43:05
